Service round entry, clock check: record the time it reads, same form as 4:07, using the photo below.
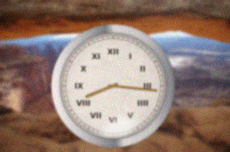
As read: 8:16
